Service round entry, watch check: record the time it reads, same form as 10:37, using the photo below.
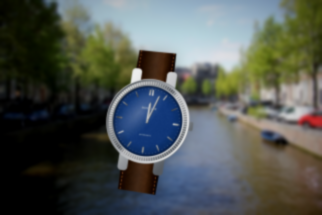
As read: 12:03
